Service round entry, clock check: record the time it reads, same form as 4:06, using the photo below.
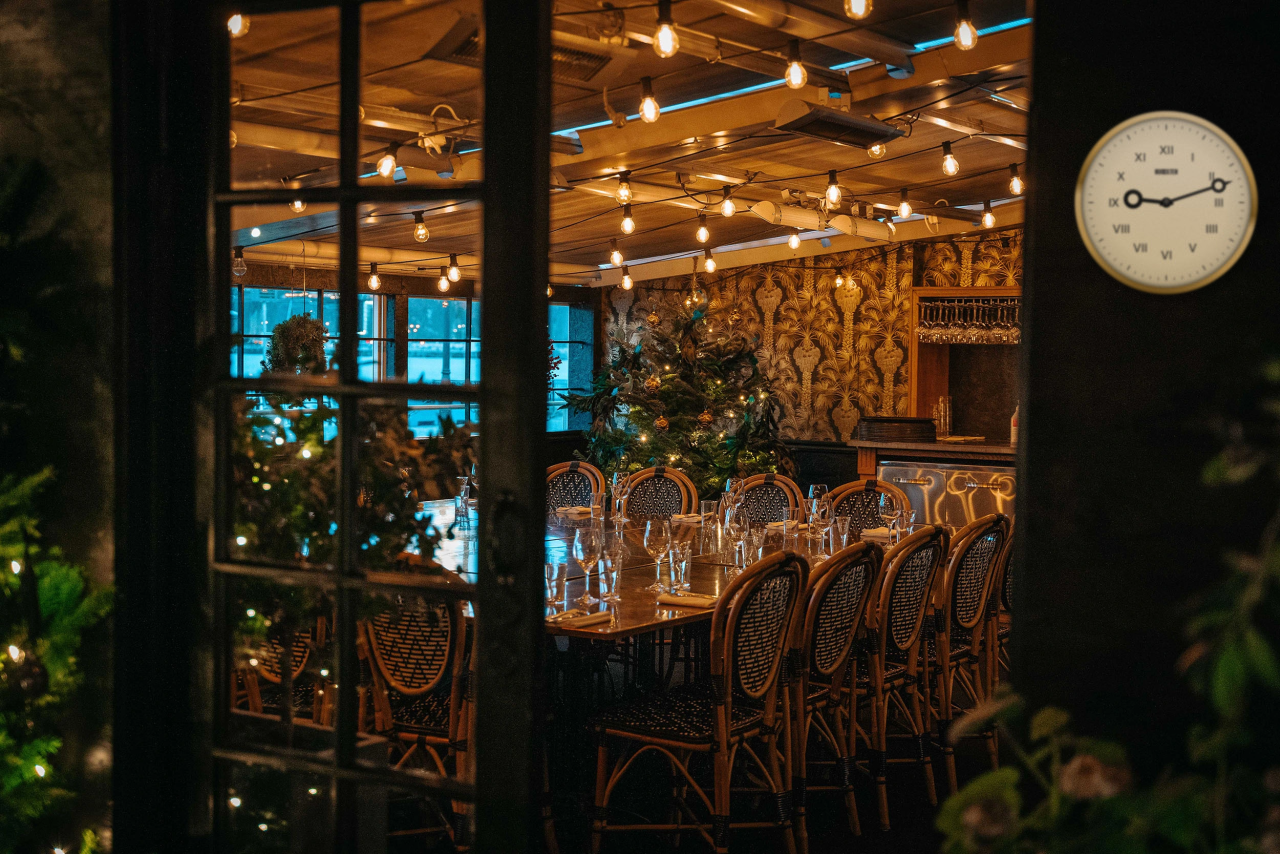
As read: 9:12
